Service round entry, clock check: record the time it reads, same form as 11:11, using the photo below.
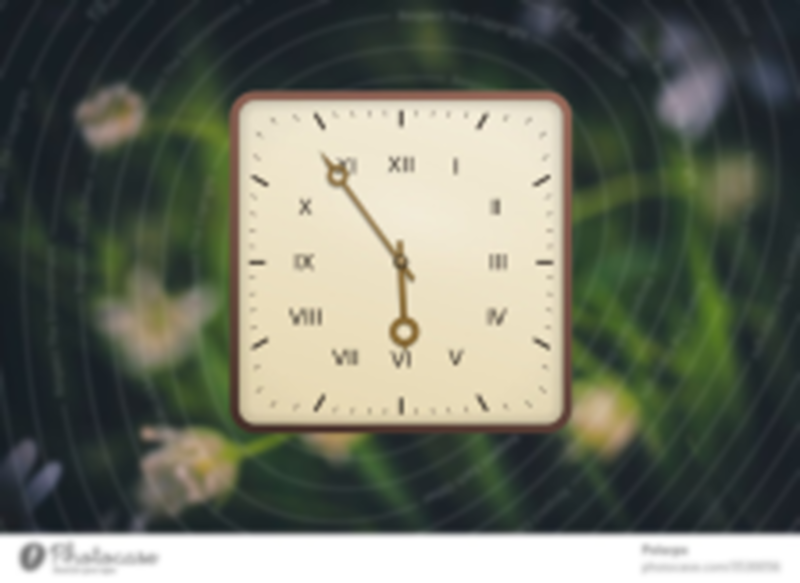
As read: 5:54
